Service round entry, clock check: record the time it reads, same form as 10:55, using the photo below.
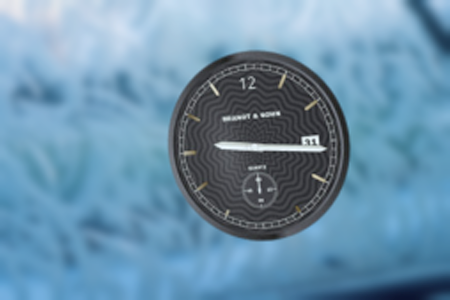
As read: 9:16
